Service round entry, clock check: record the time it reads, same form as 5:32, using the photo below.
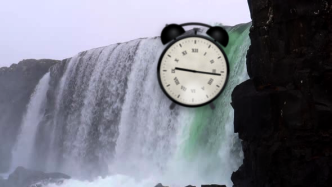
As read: 9:16
